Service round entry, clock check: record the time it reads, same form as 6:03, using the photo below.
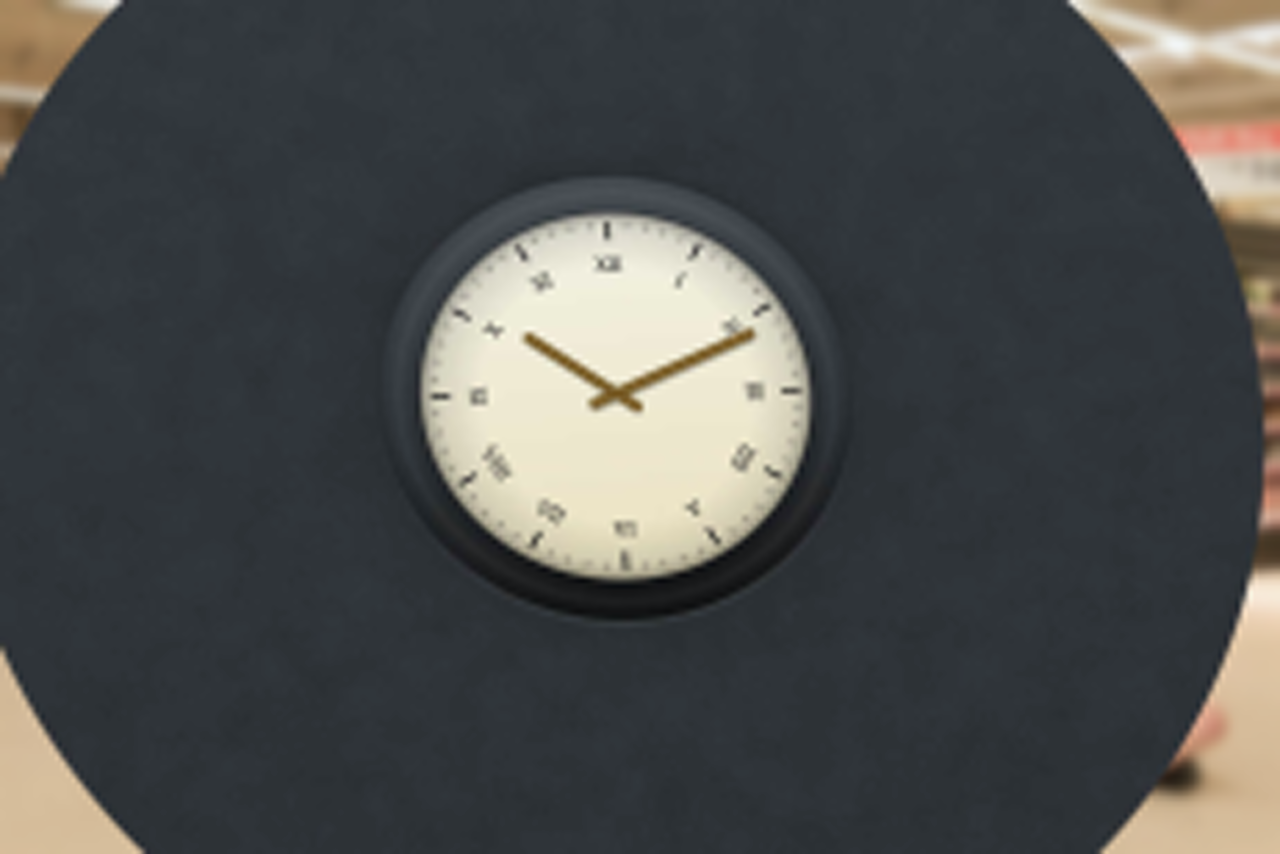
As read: 10:11
